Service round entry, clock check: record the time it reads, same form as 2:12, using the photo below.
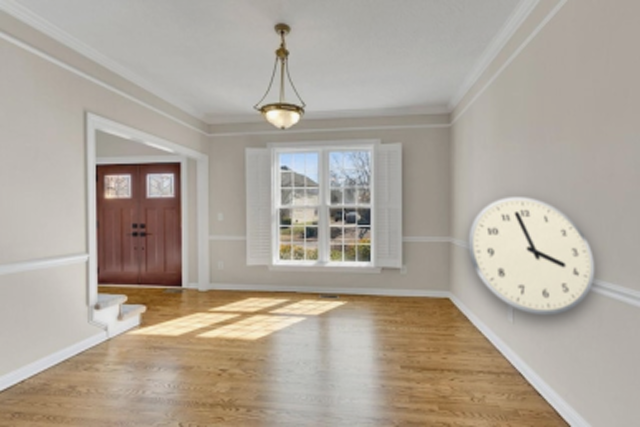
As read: 3:58
